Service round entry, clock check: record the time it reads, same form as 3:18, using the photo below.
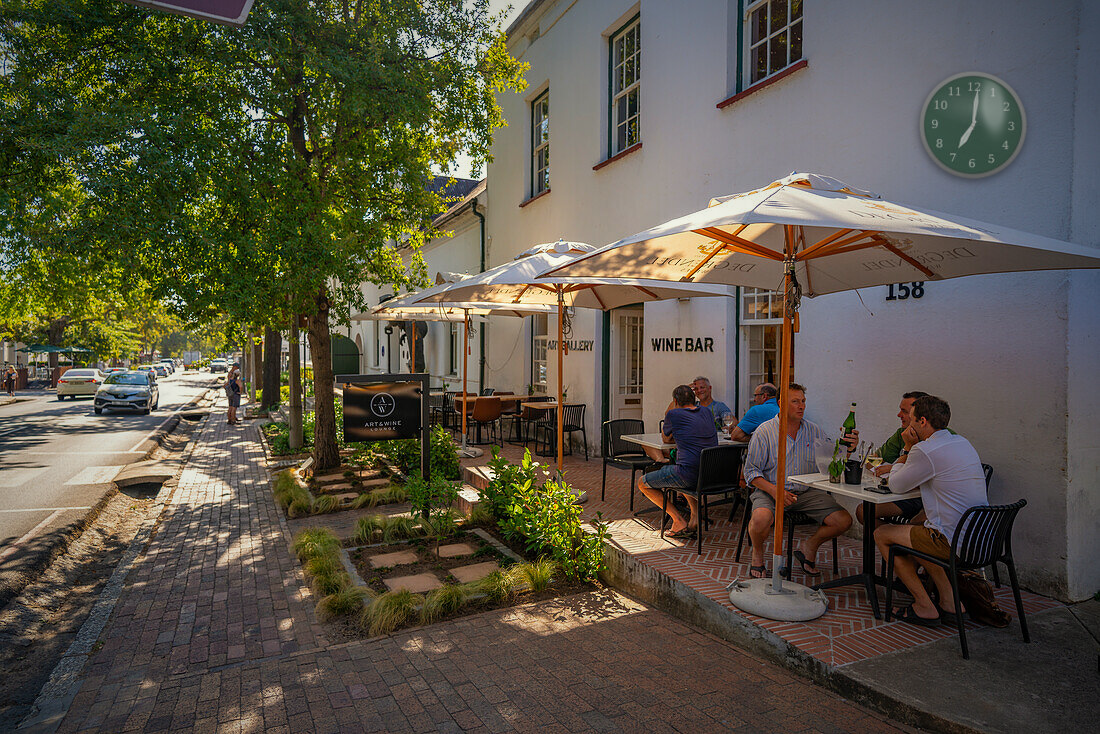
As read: 7:01
